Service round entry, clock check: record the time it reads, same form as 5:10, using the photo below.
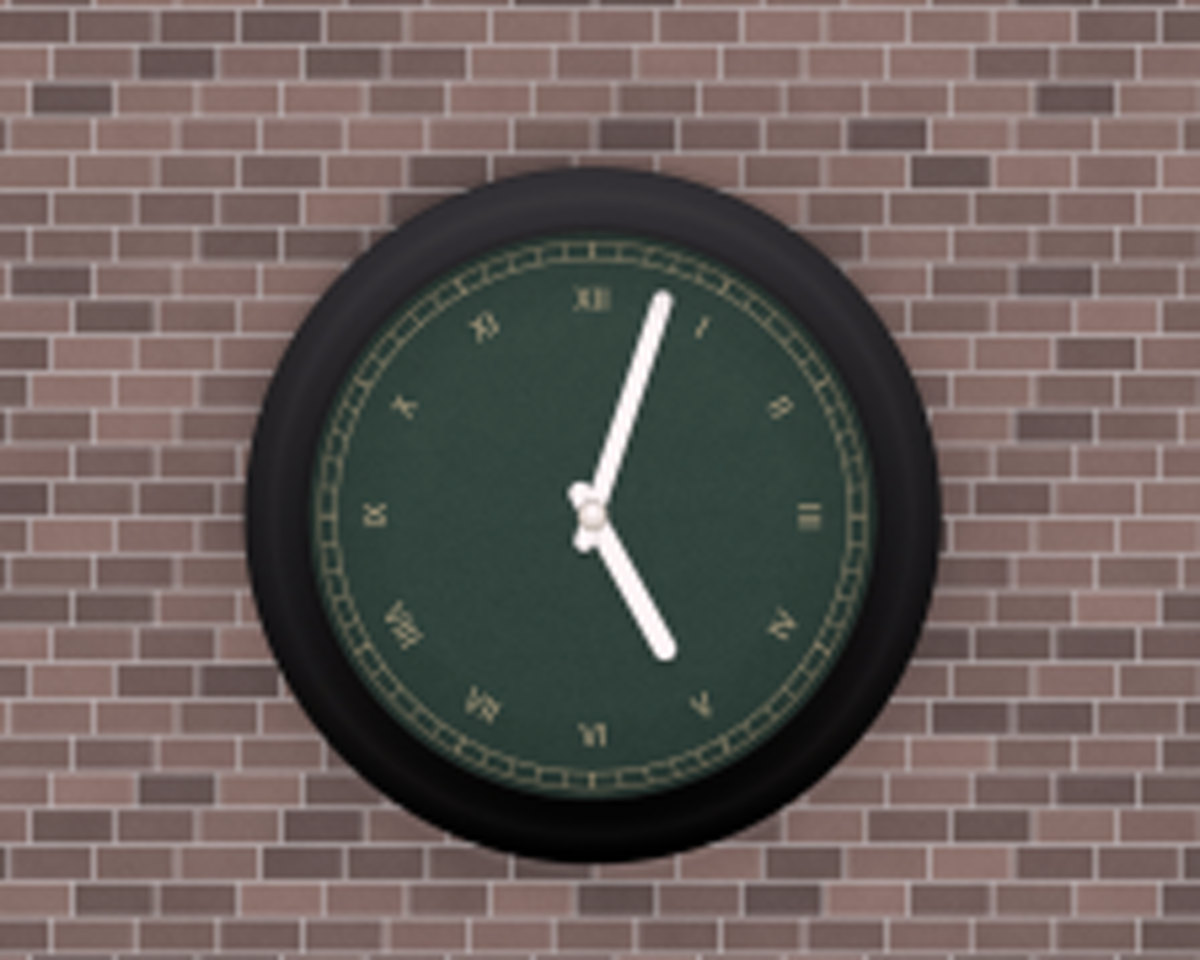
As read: 5:03
